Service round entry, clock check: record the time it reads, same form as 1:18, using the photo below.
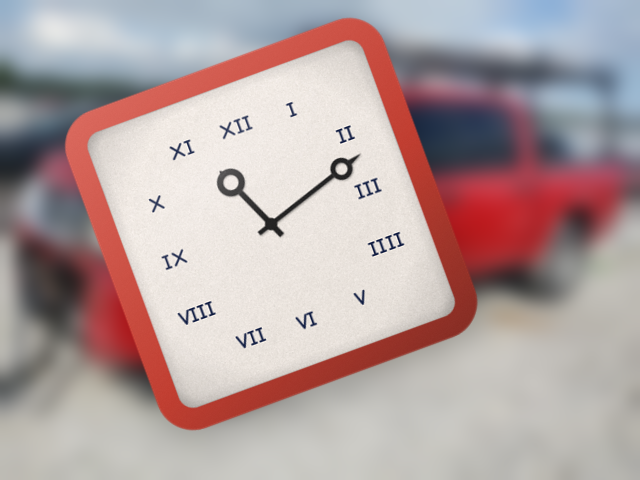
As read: 11:12
